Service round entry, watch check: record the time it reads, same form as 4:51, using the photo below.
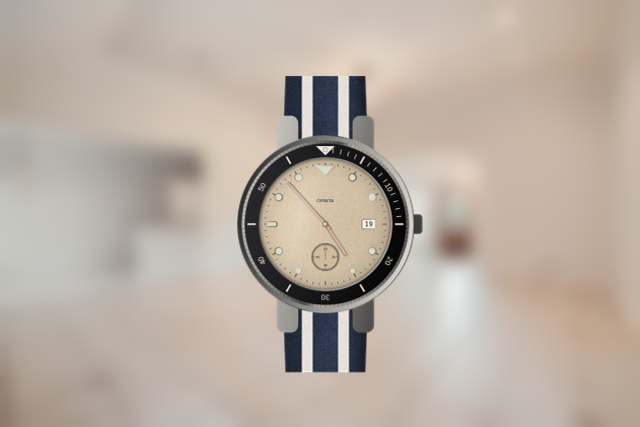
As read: 4:53
